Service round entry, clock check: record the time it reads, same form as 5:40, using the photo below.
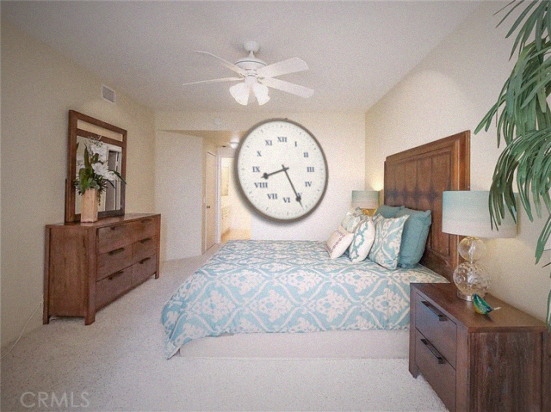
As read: 8:26
